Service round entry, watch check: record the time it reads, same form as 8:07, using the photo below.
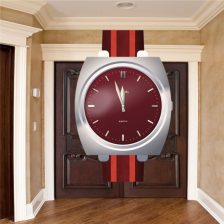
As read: 11:57
